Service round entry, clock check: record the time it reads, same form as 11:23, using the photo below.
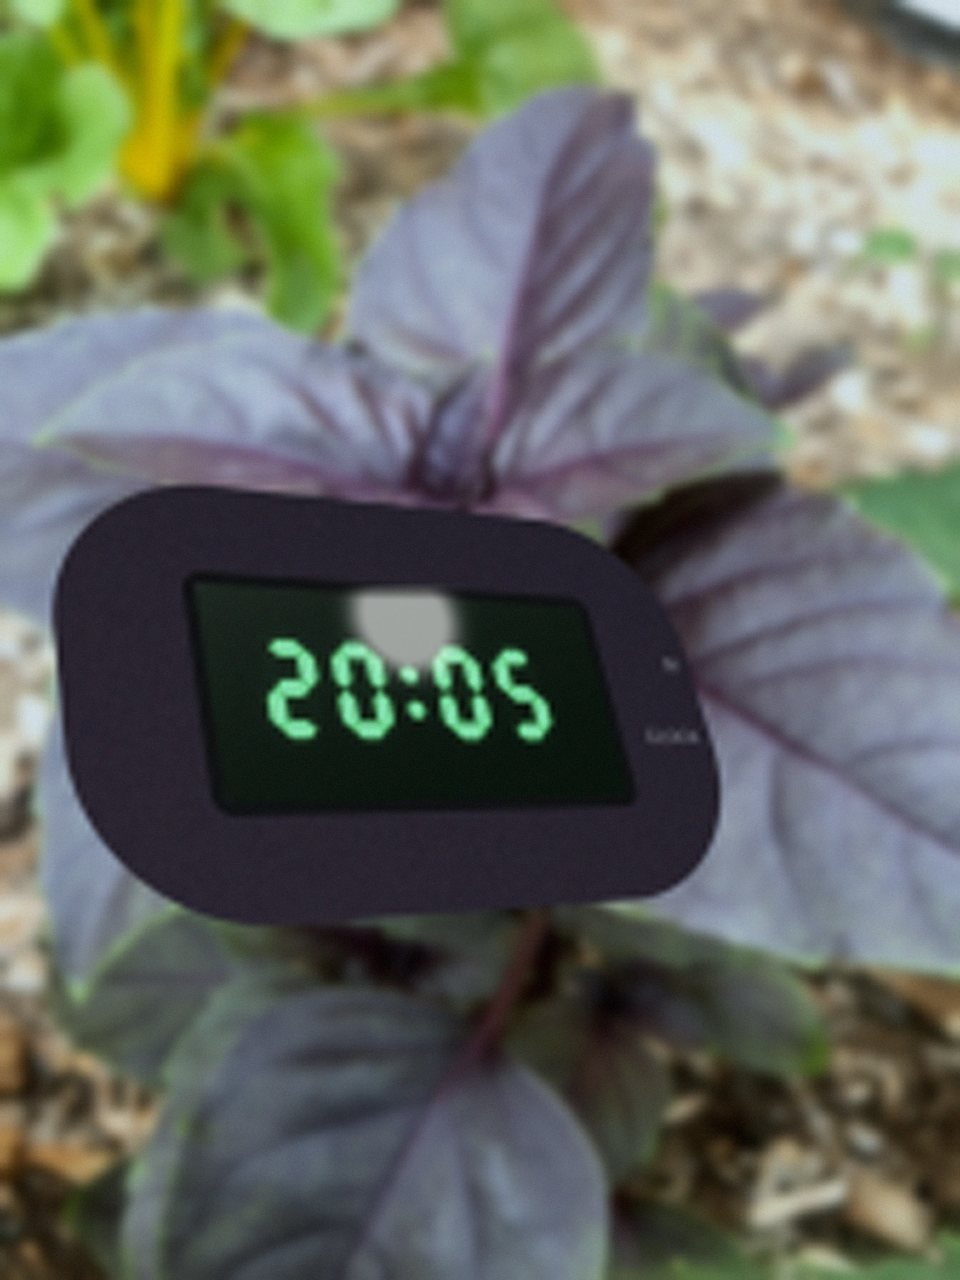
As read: 20:05
